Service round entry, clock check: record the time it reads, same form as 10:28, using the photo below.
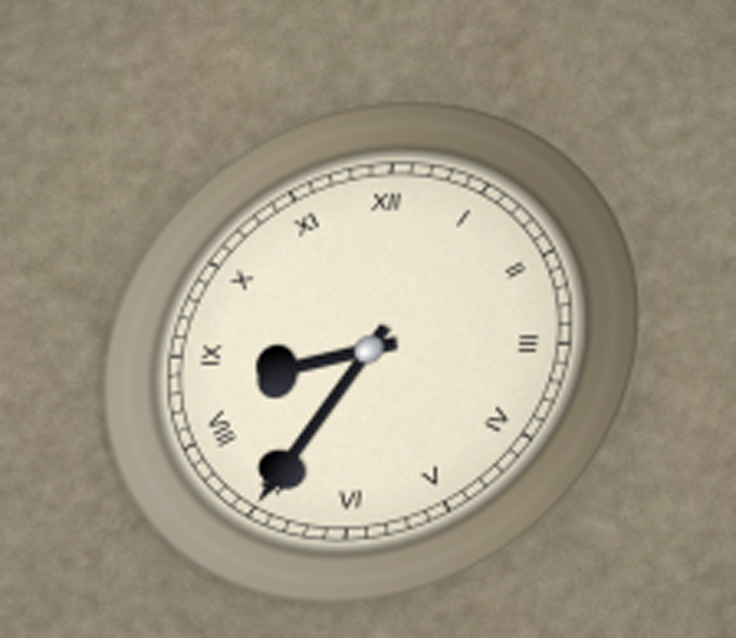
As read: 8:35
